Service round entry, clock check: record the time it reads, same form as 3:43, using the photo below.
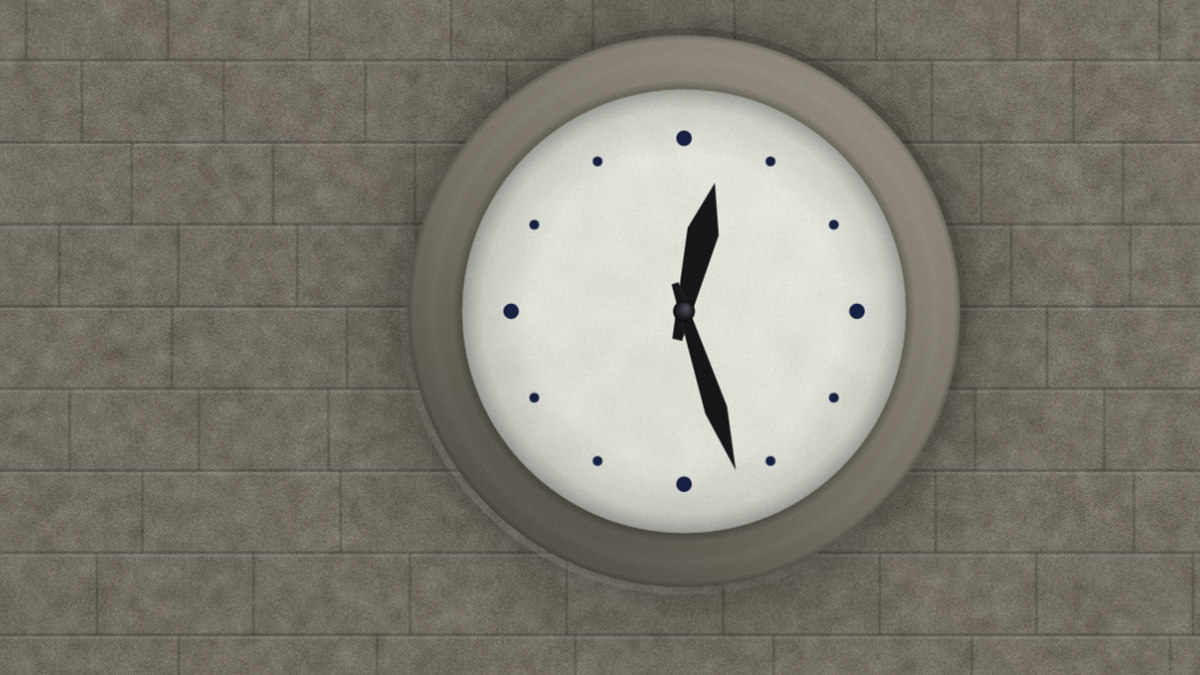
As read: 12:27
